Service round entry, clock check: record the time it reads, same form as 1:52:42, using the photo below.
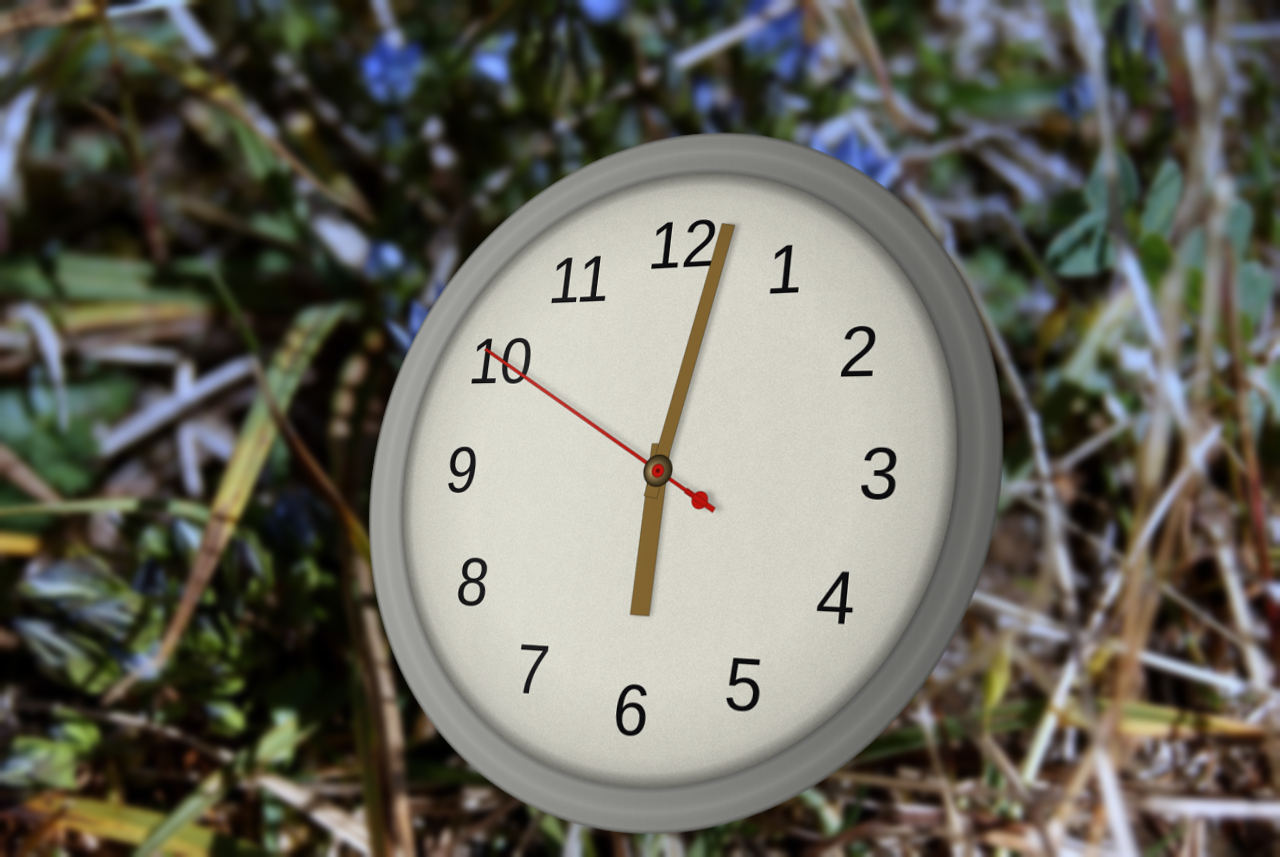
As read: 6:01:50
